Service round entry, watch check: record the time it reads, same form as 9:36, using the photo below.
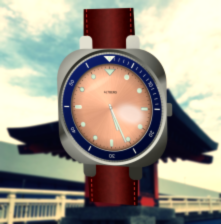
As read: 5:26
